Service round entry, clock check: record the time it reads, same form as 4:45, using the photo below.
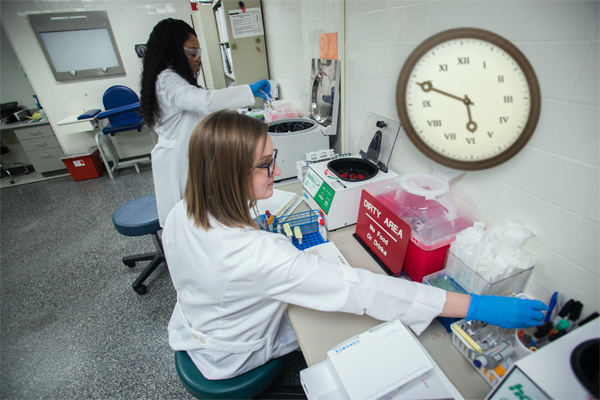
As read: 5:49
